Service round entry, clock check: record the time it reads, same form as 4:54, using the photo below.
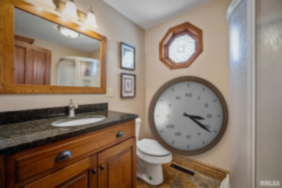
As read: 3:21
